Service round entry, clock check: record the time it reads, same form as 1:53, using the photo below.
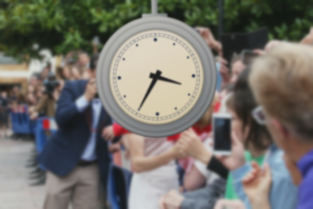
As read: 3:35
